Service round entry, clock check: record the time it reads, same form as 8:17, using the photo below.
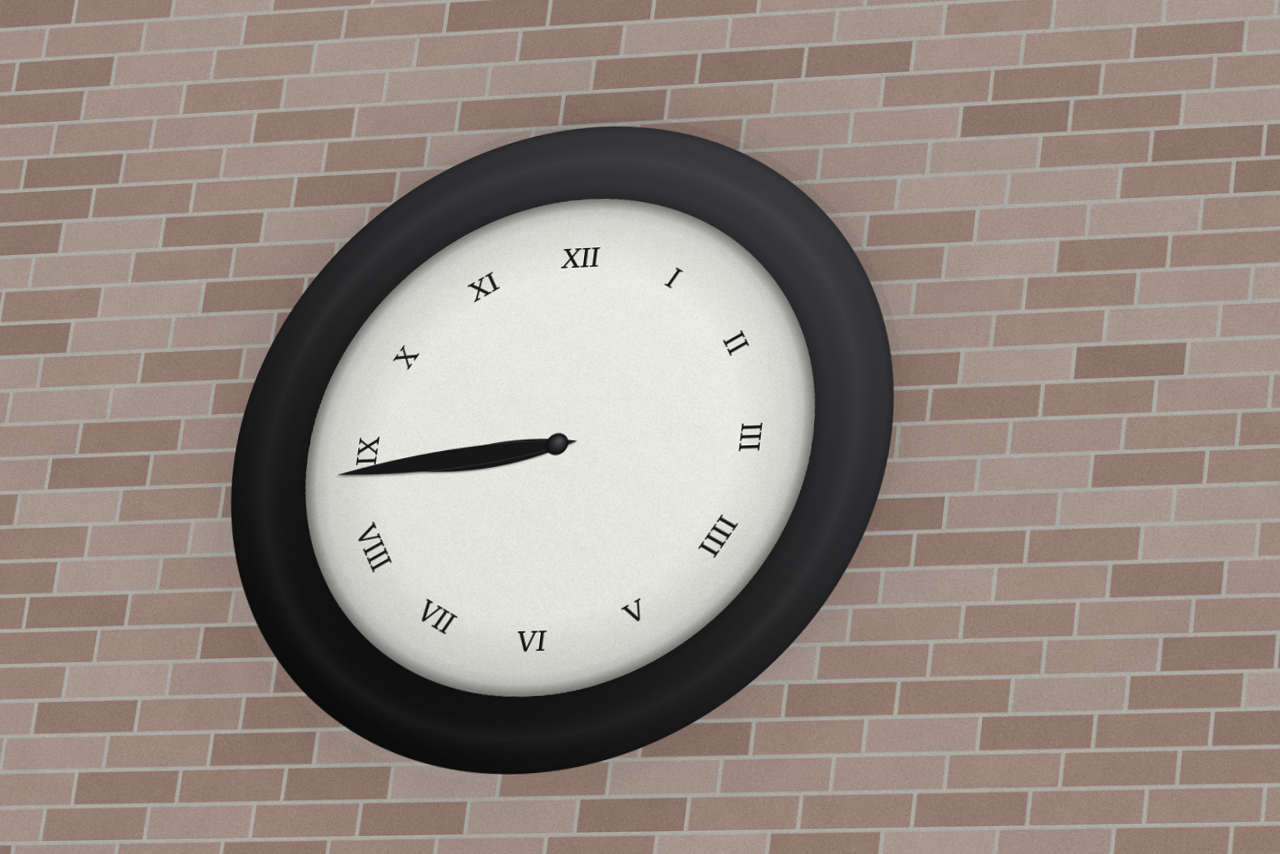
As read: 8:44
